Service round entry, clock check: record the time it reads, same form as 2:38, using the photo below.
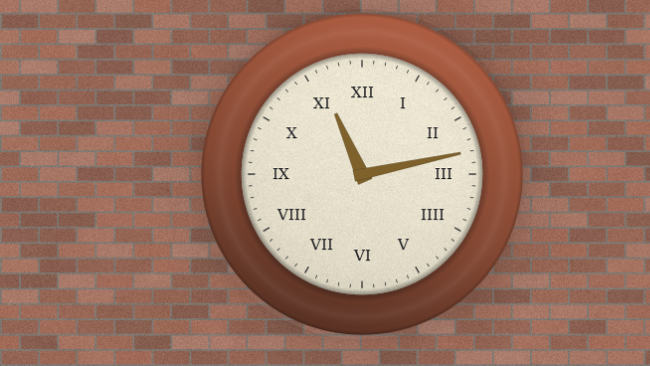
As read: 11:13
